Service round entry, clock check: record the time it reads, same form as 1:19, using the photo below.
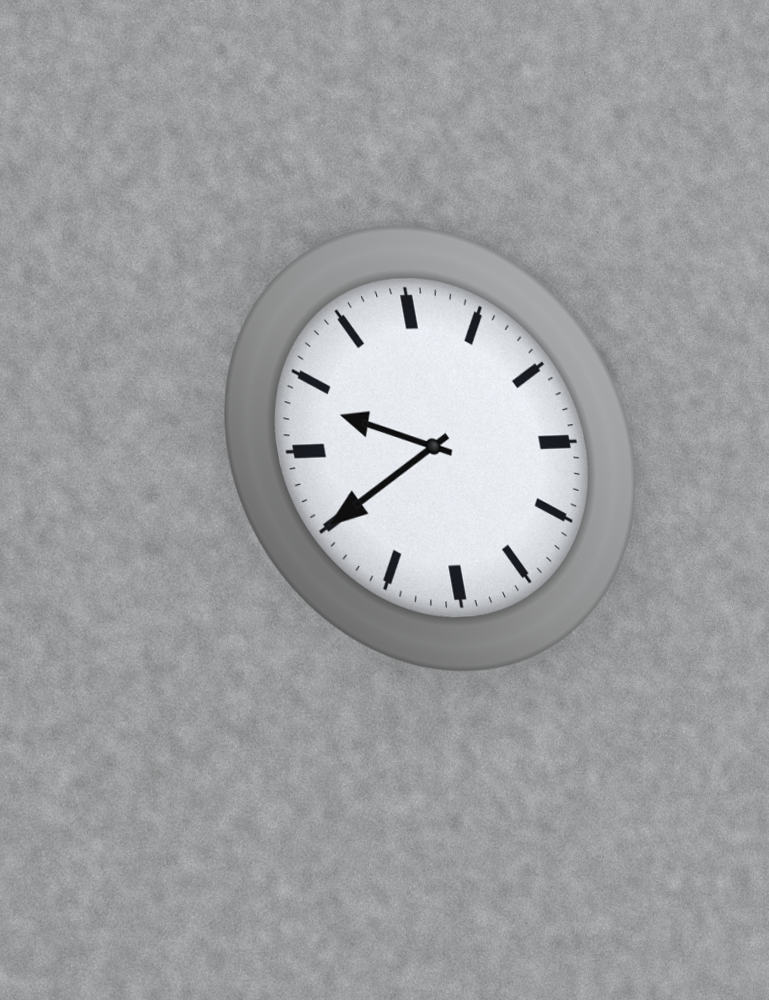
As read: 9:40
